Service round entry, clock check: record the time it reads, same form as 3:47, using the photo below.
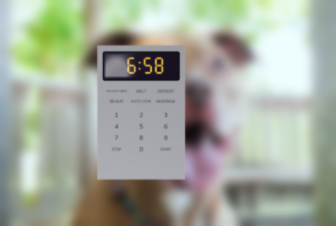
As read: 6:58
